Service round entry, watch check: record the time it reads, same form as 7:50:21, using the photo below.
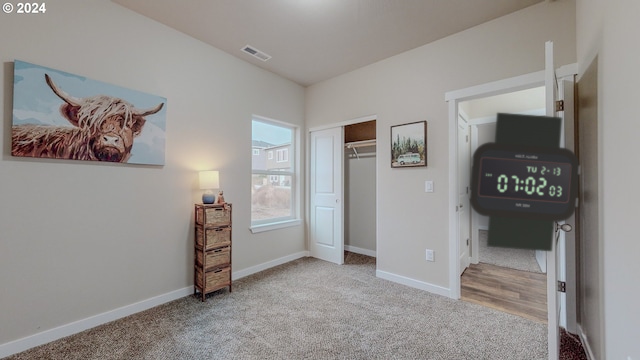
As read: 7:02:03
